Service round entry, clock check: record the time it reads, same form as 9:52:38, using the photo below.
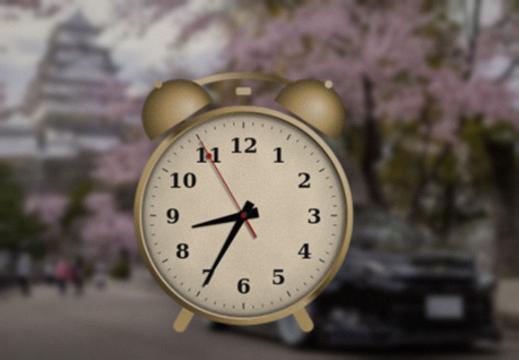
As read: 8:34:55
